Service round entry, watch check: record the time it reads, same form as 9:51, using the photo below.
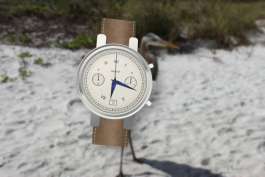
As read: 6:18
